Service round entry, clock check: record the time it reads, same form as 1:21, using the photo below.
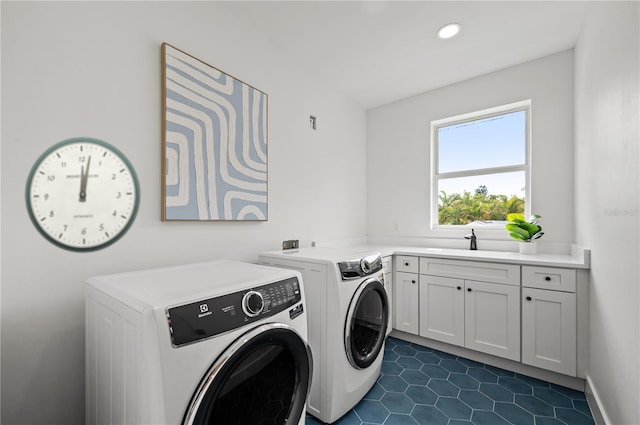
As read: 12:02
